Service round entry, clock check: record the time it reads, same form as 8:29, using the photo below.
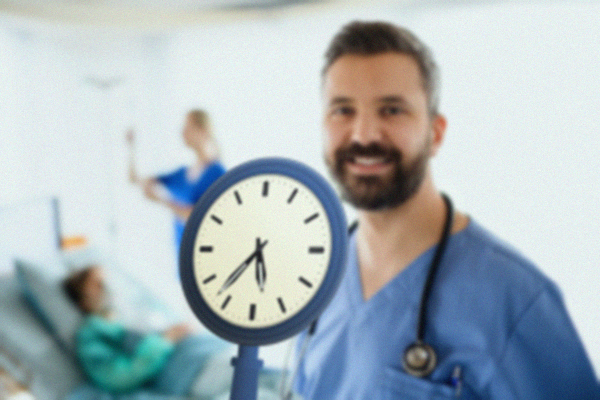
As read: 5:37
